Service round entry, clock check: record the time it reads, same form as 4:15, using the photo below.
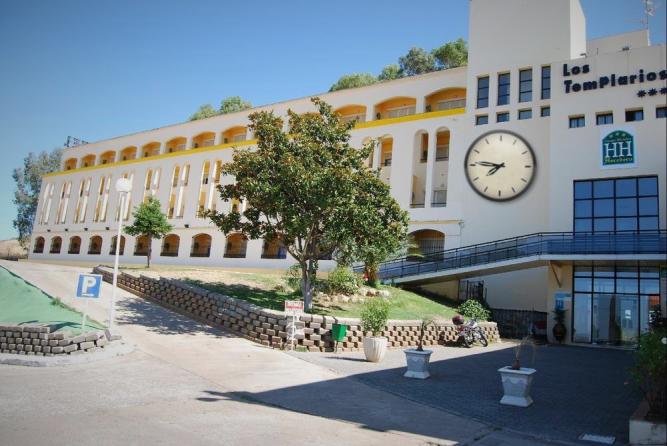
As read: 7:46
